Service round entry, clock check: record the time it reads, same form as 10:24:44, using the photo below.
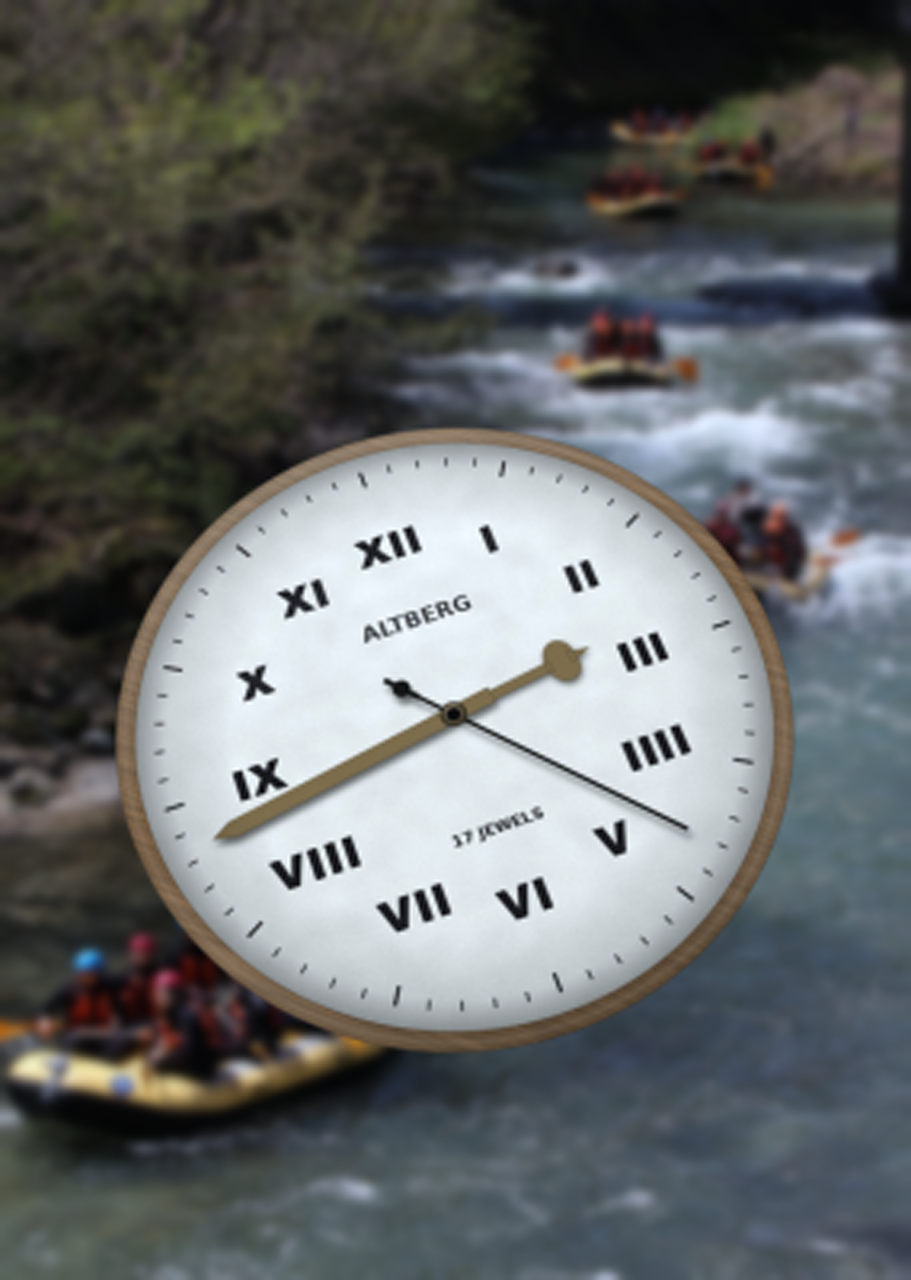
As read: 2:43:23
